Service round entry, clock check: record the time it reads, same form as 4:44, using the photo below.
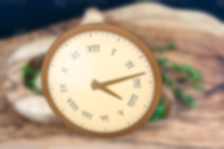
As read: 4:13
